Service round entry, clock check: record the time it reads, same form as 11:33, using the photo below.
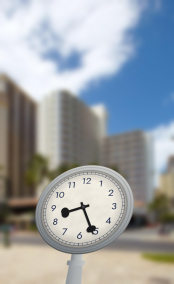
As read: 8:26
